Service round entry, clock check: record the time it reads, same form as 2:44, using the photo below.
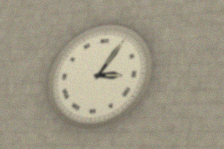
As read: 3:05
